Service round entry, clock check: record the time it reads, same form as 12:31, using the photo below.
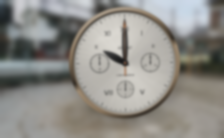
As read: 10:00
